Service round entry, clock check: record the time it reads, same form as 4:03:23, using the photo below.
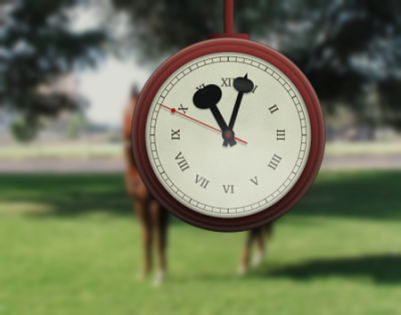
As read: 11:02:49
